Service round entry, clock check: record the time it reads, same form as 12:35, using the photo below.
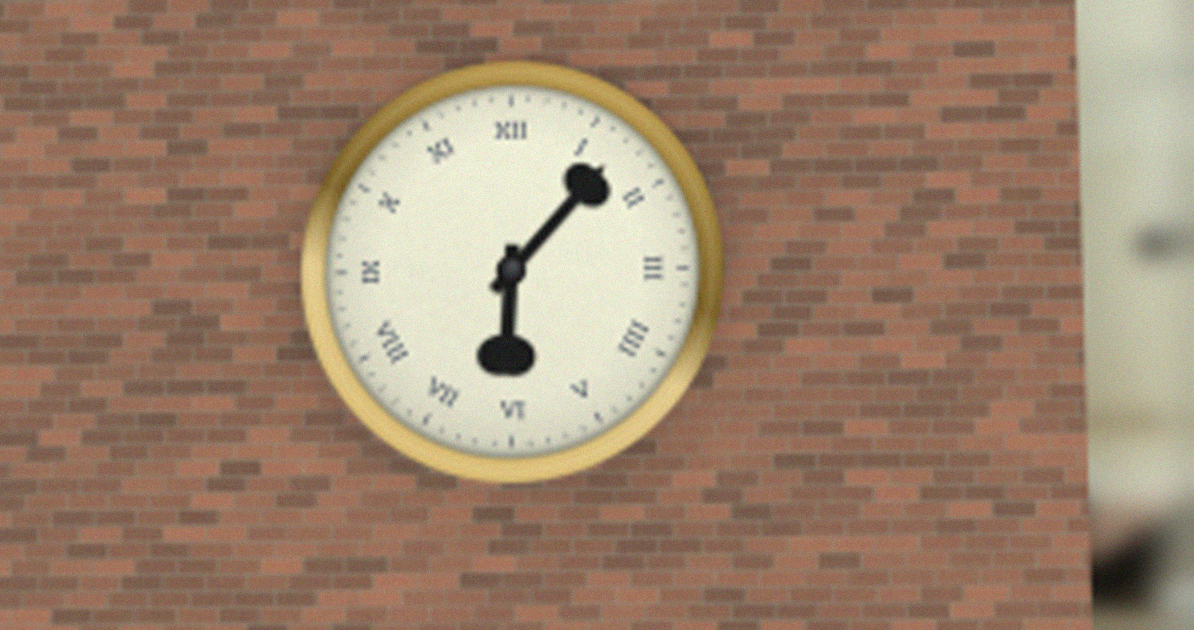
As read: 6:07
